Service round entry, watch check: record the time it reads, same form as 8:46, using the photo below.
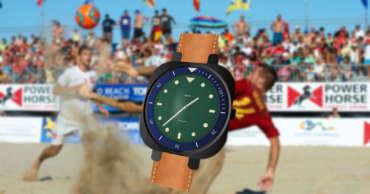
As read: 1:37
